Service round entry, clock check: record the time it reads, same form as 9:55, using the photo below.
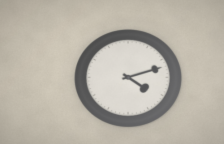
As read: 4:12
